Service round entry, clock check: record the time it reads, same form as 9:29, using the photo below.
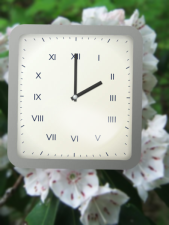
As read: 2:00
